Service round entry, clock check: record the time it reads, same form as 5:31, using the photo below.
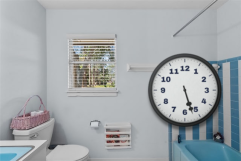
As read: 5:27
